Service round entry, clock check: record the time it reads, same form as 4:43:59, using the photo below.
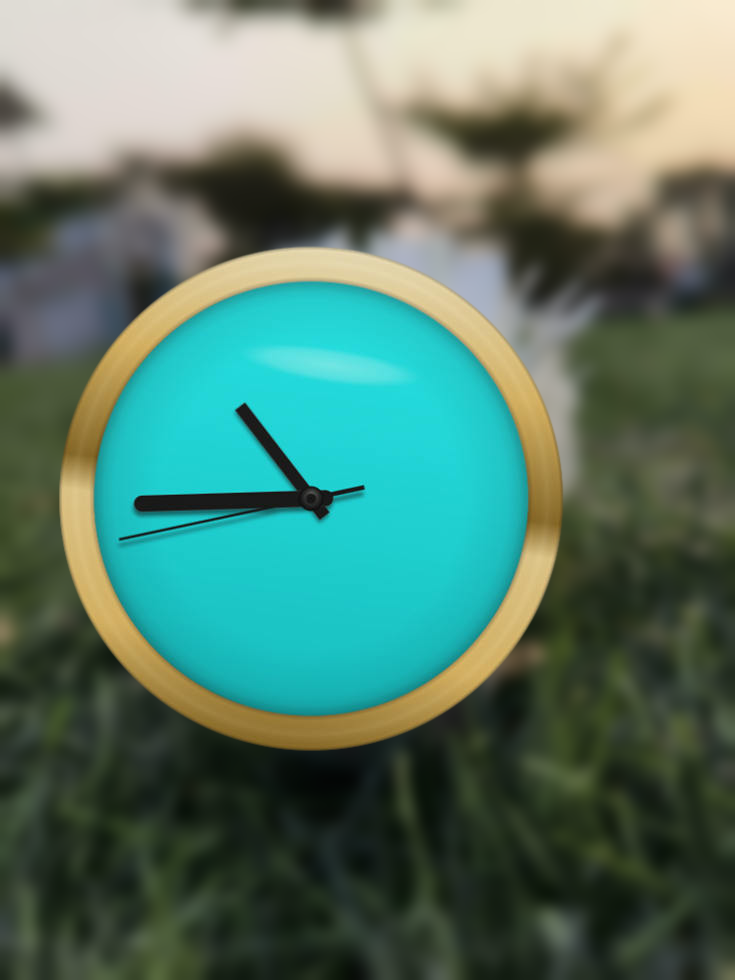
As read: 10:44:43
